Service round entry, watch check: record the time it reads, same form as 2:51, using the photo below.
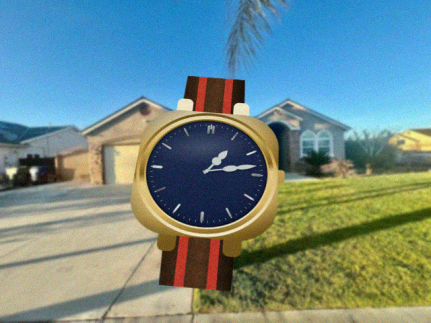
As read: 1:13
